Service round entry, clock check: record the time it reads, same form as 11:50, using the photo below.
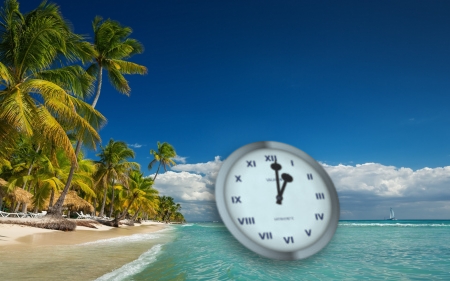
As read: 1:01
